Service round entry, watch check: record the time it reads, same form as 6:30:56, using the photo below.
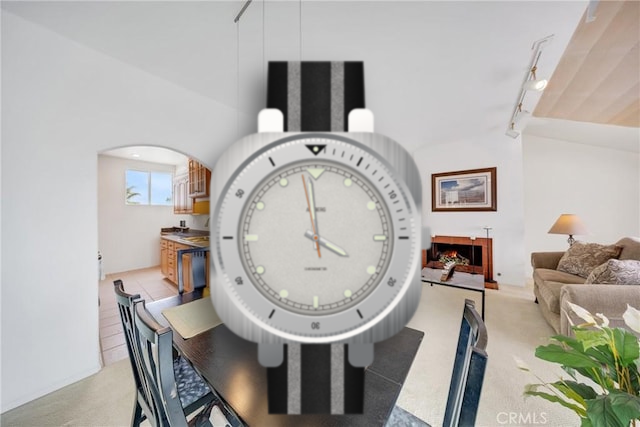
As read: 3:58:58
